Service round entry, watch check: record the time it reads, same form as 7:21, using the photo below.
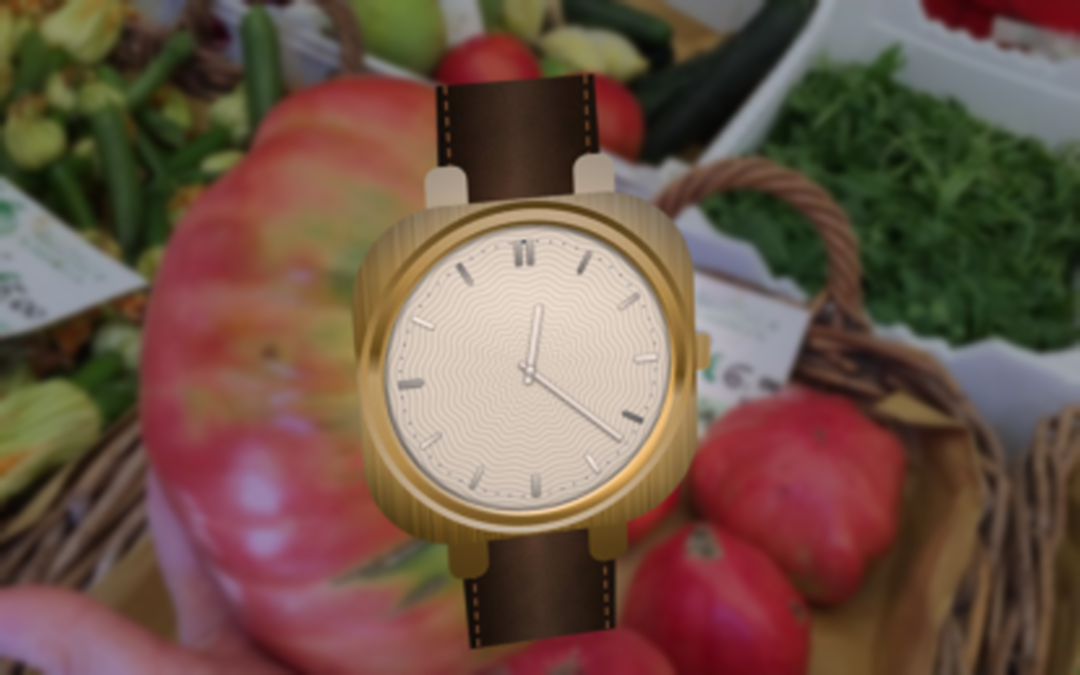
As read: 12:22
